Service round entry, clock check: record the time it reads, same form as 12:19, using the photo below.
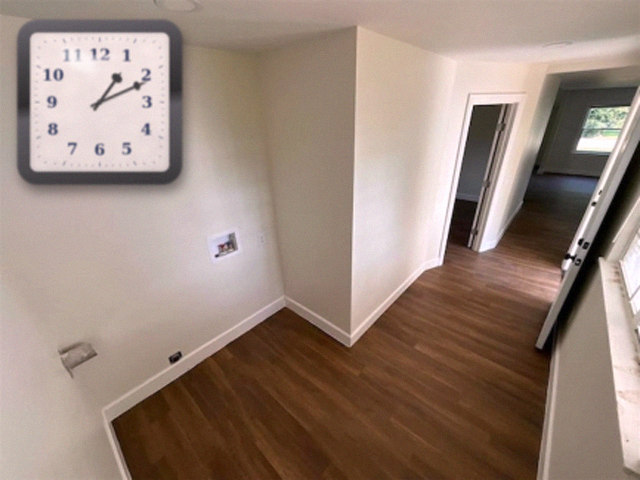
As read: 1:11
